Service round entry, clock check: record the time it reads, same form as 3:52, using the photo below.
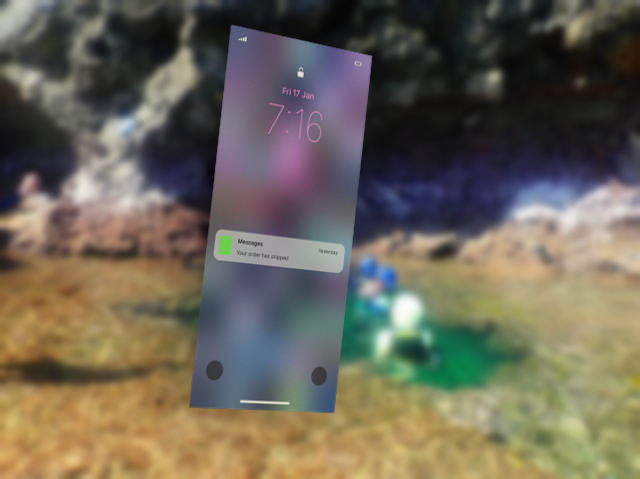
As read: 7:16
